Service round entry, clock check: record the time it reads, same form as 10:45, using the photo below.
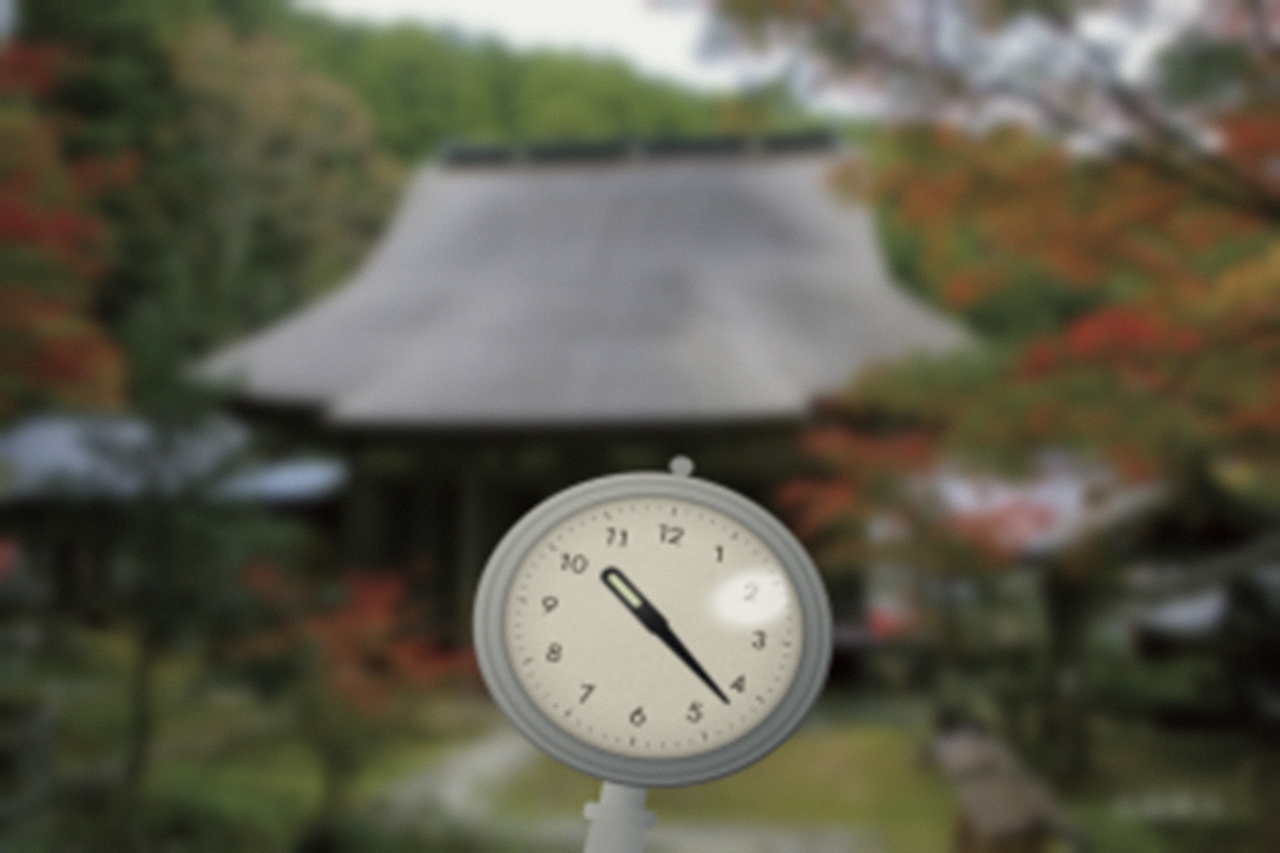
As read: 10:22
